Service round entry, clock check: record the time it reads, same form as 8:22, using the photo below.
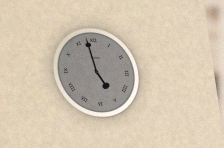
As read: 4:58
